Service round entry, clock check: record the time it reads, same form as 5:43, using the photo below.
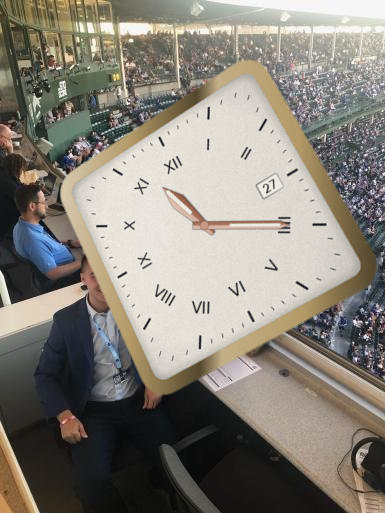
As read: 11:20
